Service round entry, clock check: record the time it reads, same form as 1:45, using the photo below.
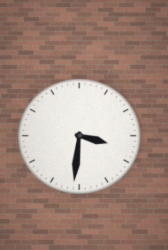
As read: 3:31
